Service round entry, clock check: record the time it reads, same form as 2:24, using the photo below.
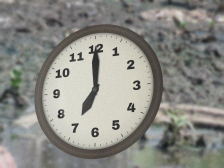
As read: 7:00
